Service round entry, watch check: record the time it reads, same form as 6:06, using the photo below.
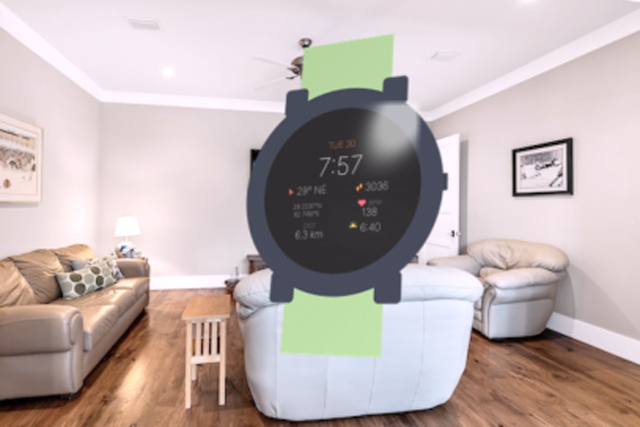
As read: 7:57
